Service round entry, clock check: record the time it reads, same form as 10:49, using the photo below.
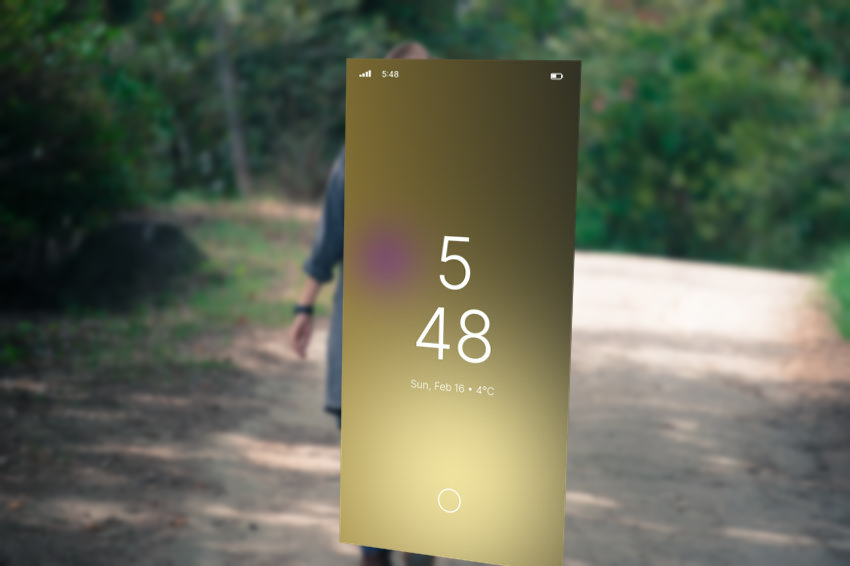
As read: 5:48
